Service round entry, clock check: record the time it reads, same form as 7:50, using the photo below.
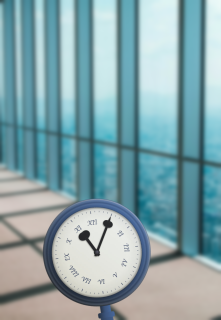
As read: 11:05
